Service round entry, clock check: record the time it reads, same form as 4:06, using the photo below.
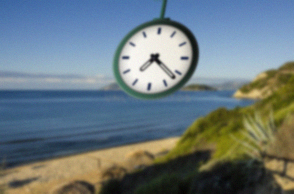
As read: 7:22
